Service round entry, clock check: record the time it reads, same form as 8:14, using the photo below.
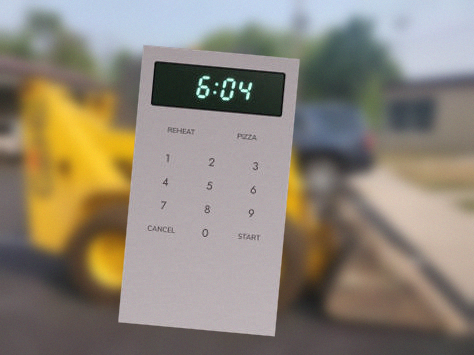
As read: 6:04
